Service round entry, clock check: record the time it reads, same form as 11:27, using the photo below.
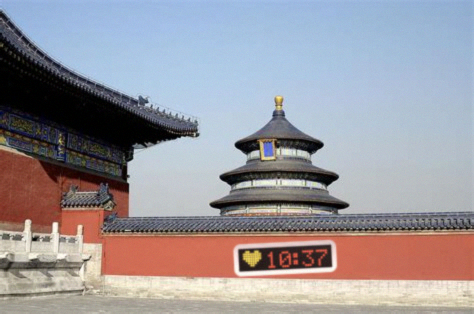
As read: 10:37
